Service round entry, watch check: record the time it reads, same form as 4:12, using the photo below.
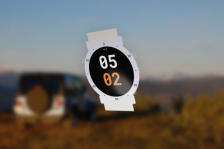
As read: 5:02
